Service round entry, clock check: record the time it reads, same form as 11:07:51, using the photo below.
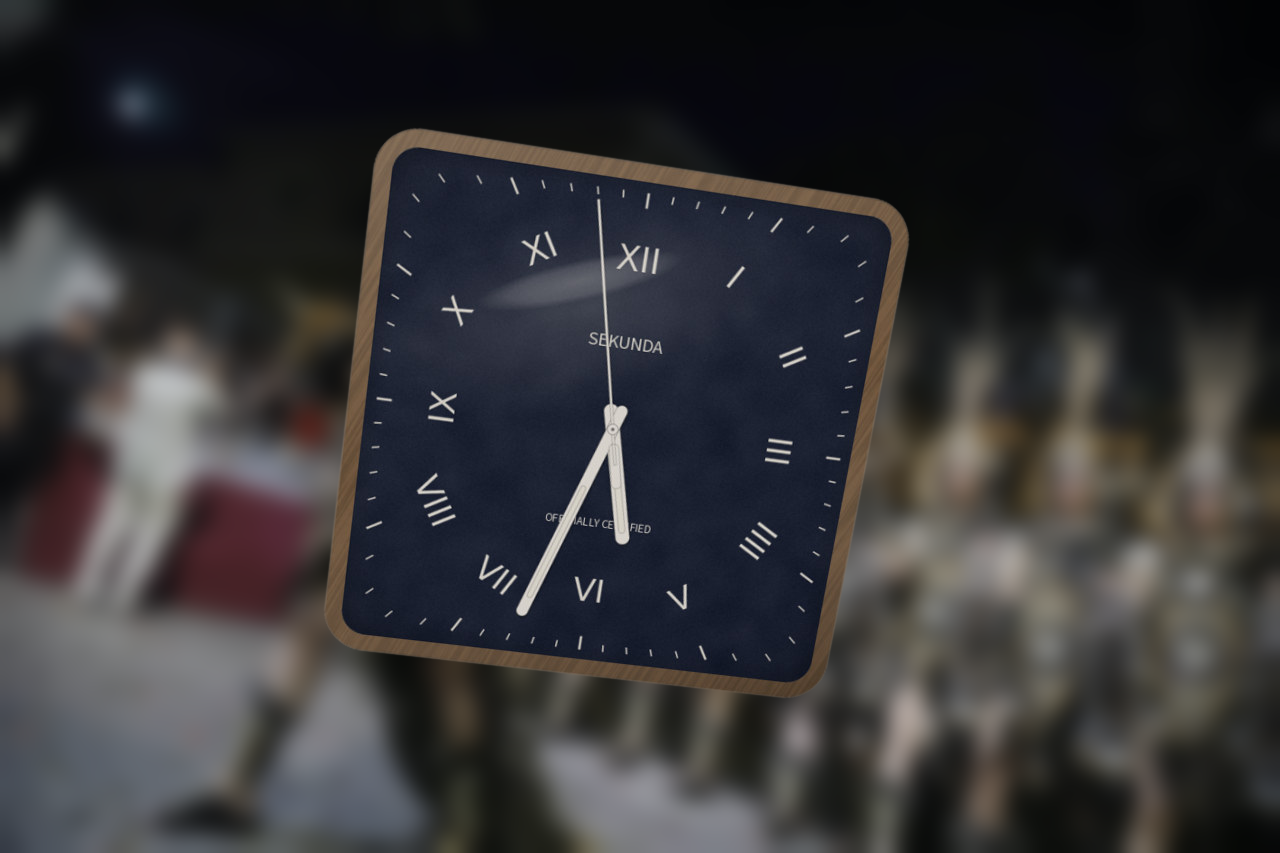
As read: 5:32:58
